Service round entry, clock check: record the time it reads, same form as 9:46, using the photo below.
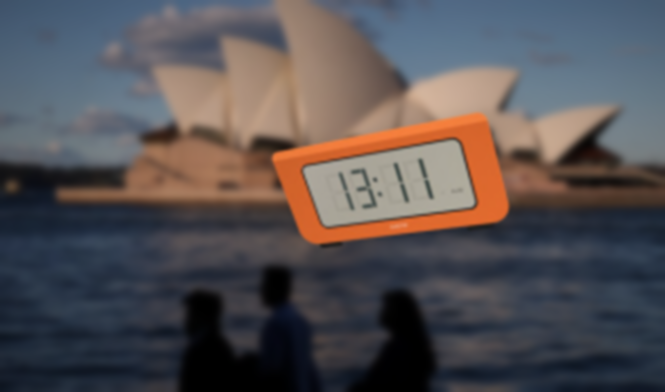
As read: 13:11
